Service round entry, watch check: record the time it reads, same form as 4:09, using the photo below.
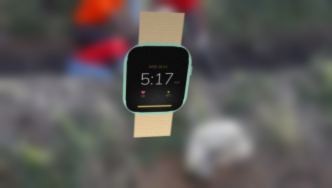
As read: 5:17
